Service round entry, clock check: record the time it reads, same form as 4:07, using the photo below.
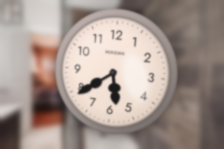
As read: 5:39
